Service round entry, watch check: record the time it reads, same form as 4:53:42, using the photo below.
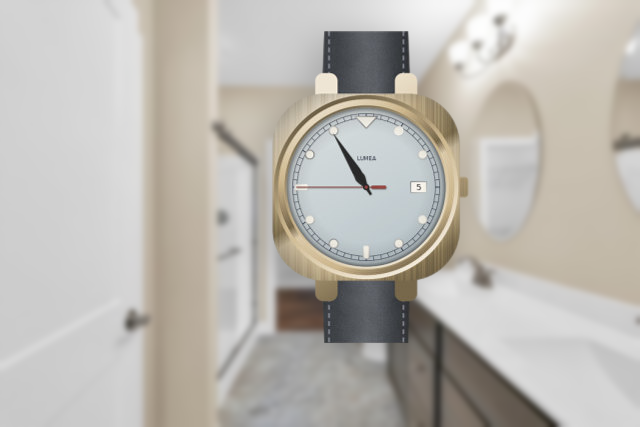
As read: 10:54:45
